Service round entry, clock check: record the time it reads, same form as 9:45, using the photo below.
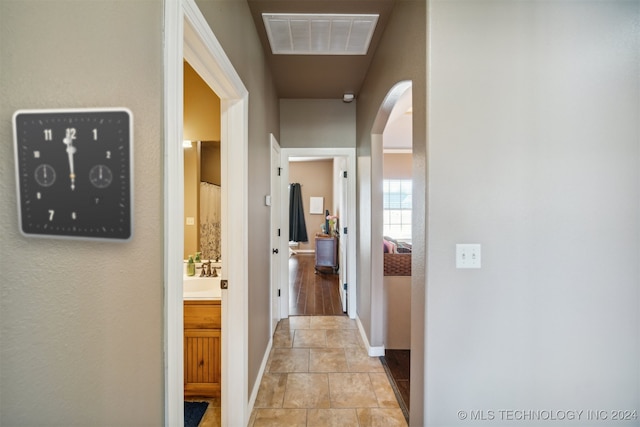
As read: 11:59
